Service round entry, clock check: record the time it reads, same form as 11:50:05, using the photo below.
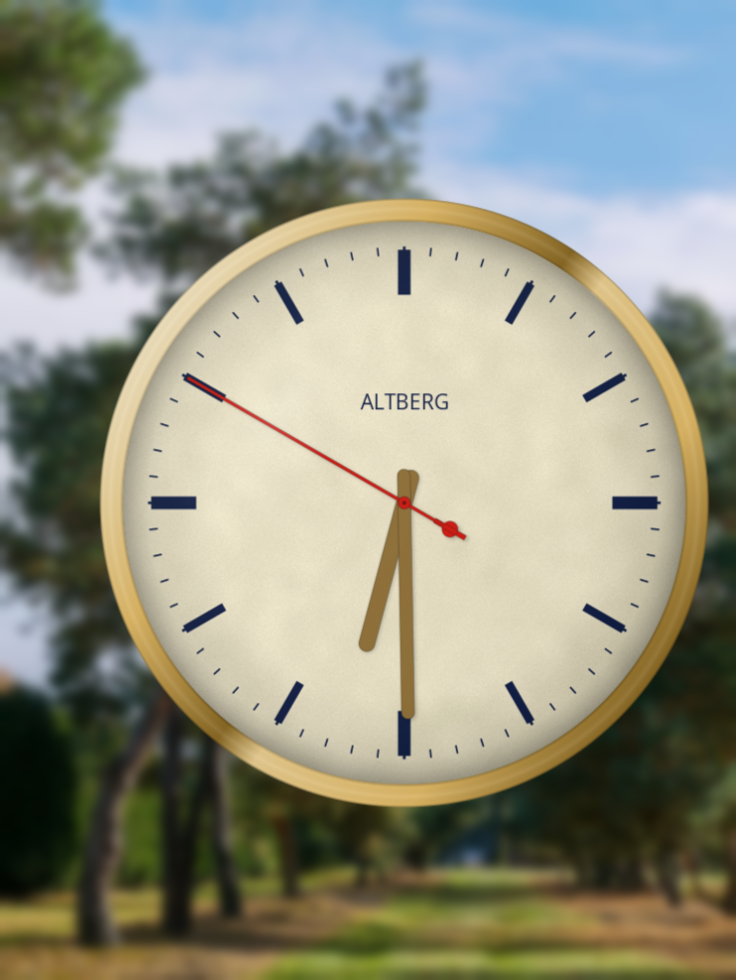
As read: 6:29:50
